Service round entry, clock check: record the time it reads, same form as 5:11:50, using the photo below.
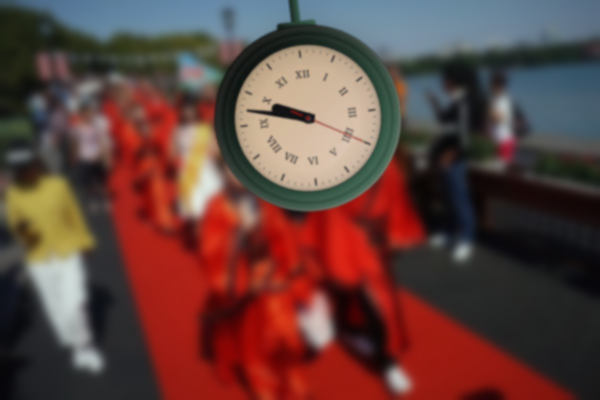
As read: 9:47:20
